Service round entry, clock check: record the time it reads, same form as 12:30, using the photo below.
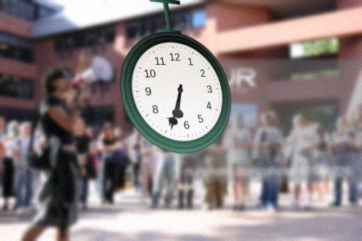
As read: 6:34
